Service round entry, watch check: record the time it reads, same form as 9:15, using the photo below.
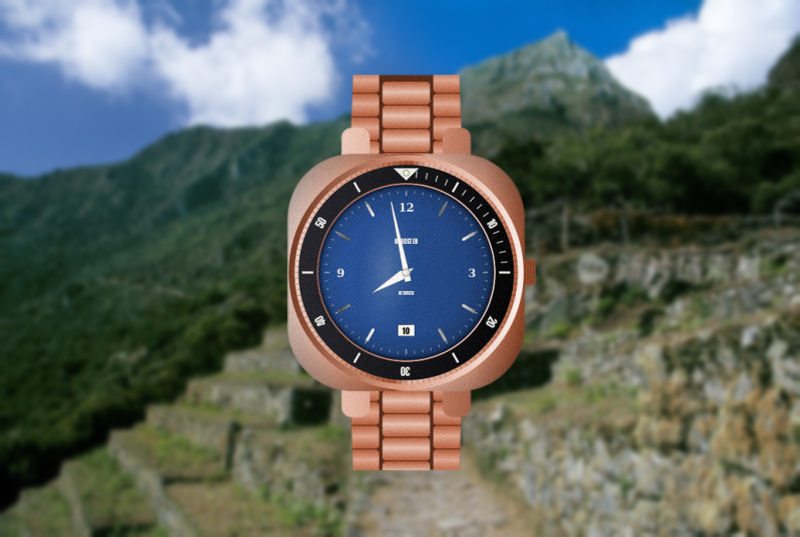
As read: 7:58
